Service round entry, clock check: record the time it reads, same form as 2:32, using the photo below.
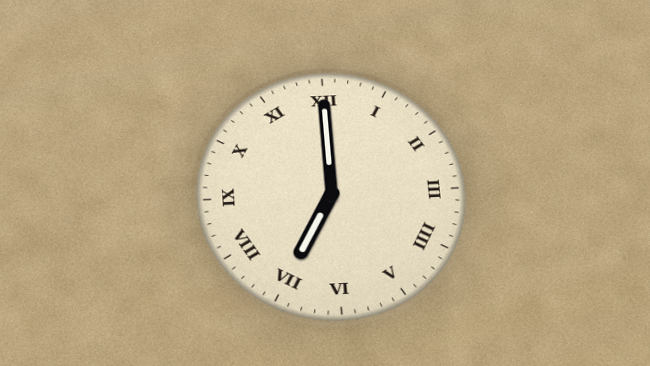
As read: 7:00
